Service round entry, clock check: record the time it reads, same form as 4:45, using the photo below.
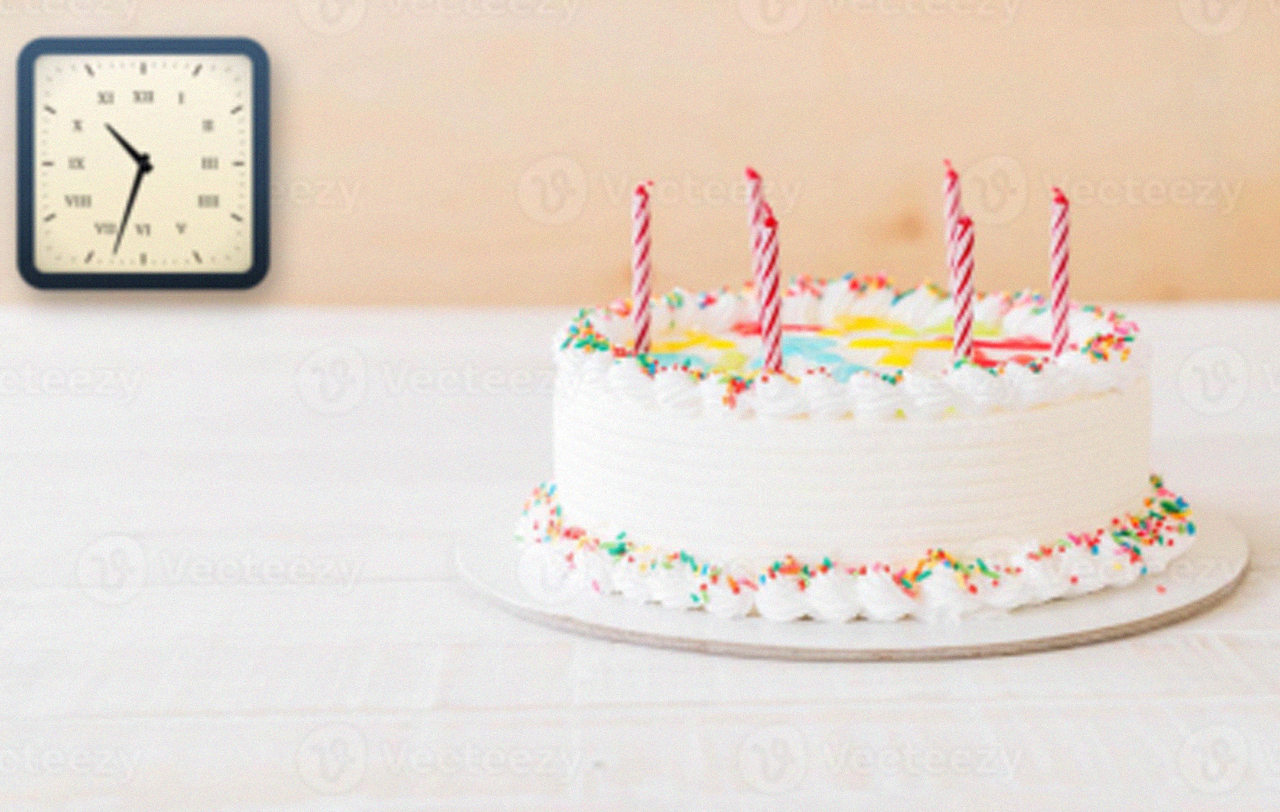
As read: 10:33
